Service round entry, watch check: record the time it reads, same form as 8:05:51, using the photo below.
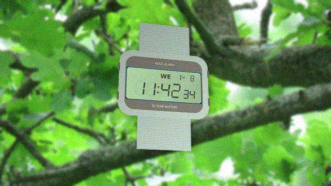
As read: 11:42:34
